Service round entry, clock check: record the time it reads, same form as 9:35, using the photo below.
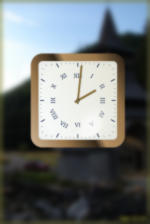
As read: 2:01
